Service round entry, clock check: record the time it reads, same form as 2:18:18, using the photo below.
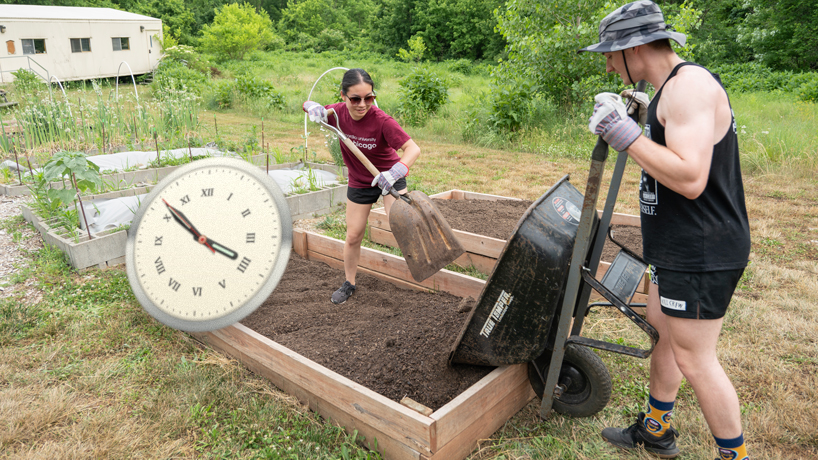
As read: 3:51:52
